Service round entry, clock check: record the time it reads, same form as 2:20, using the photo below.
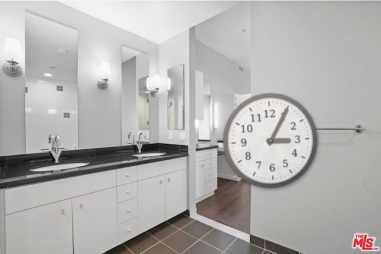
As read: 3:05
